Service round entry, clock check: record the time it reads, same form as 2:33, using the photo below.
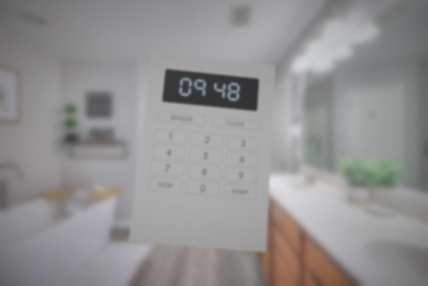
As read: 9:48
